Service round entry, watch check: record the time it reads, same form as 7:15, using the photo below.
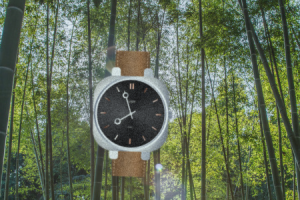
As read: 7:57
